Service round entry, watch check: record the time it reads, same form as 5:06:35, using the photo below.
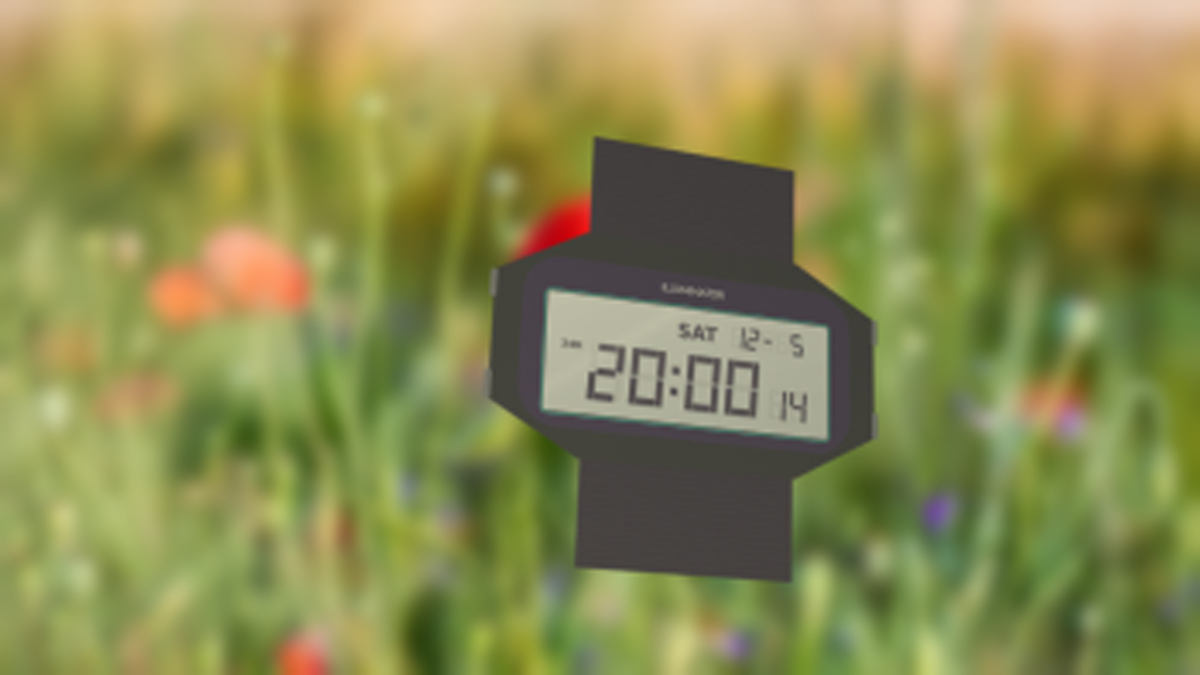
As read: 20:00:14
